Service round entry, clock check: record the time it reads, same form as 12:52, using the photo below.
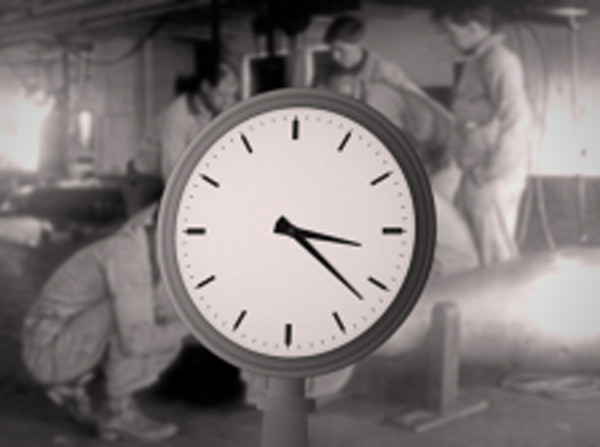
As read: 3:22
